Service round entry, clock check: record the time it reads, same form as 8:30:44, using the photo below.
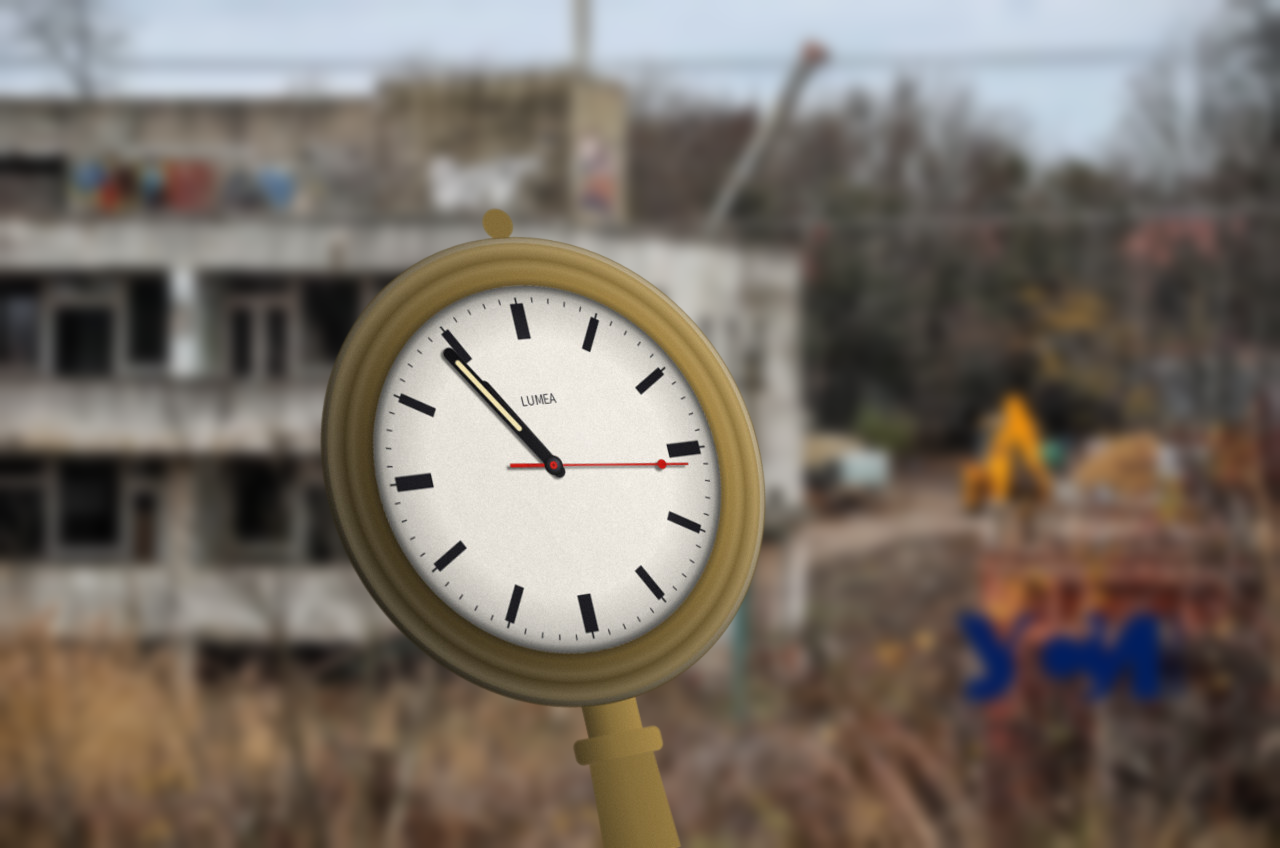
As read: 10:54:16
